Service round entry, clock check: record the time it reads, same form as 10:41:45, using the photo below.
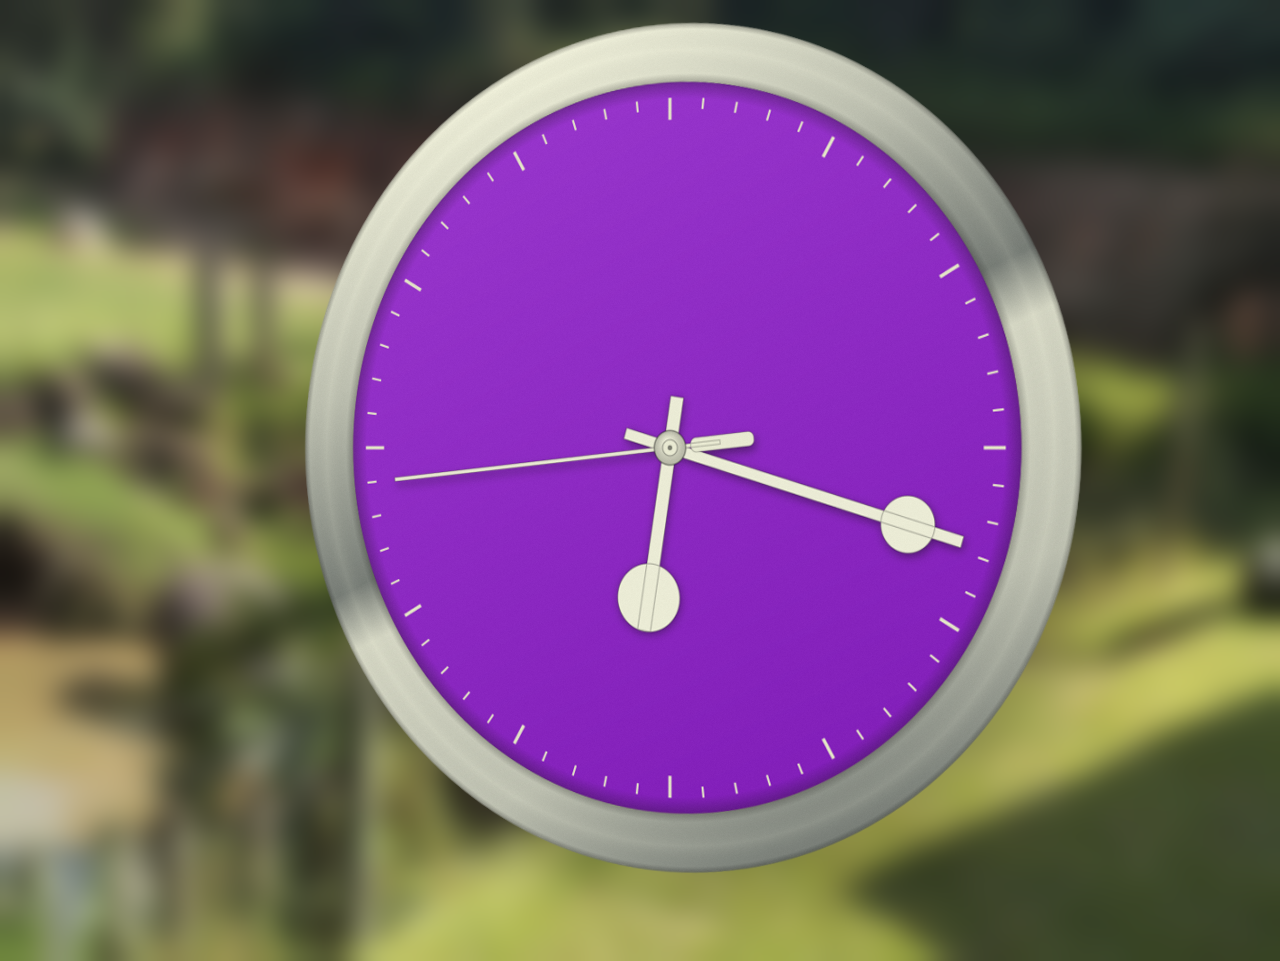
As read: 6:17:44
